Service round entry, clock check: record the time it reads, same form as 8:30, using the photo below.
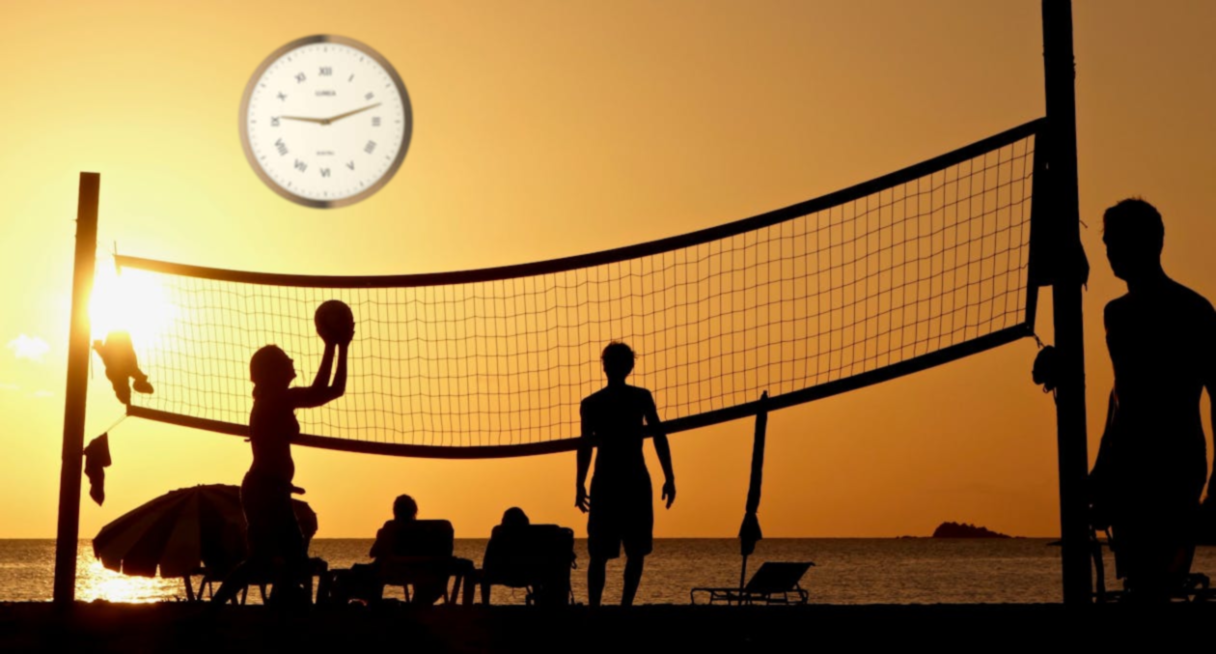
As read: 9:12
